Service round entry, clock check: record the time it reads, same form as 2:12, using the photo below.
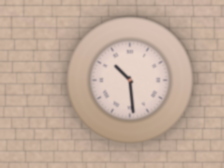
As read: 10:29
